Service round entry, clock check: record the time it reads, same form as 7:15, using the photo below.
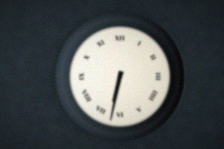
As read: 6:32
